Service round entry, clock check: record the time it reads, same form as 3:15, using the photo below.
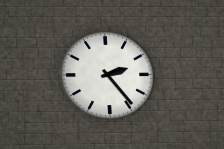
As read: 2:24
